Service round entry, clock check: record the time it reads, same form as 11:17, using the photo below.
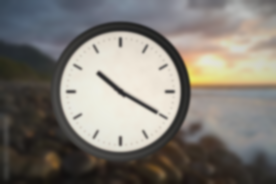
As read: 10:20
